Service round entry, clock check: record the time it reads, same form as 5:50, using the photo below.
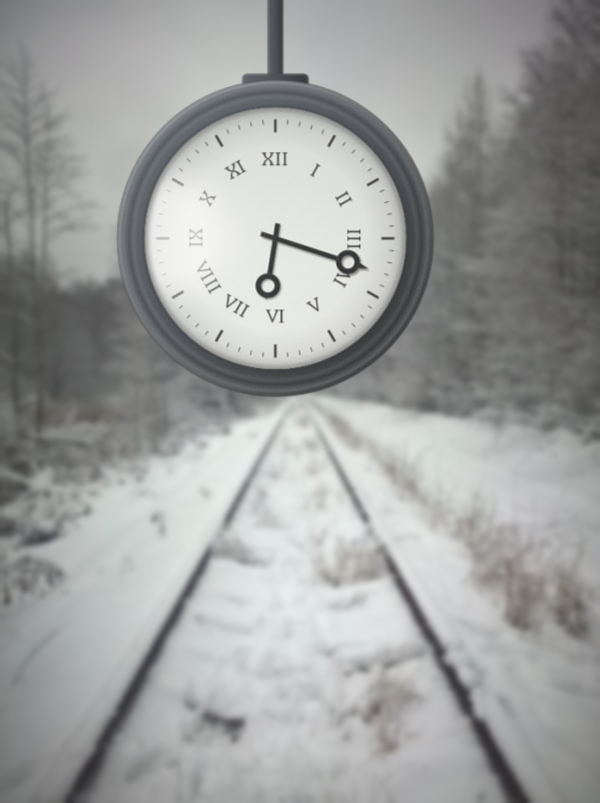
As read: 6:18
